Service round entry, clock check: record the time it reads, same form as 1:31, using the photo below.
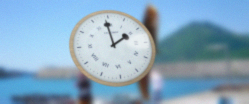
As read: 1:59
